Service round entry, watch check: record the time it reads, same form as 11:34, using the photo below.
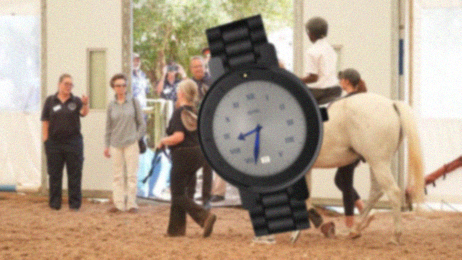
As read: 8:33
